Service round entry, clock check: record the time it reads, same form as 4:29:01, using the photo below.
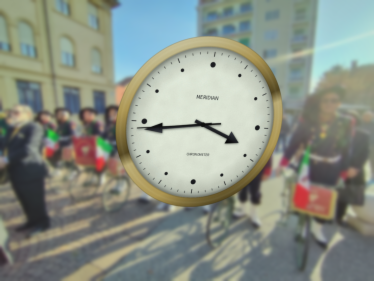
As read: 3:43:44
